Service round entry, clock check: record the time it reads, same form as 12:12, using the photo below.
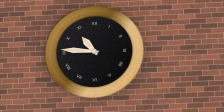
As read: 10:46
